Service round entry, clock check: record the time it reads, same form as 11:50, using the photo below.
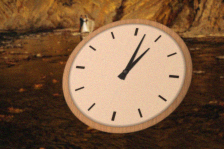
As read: 1:02
